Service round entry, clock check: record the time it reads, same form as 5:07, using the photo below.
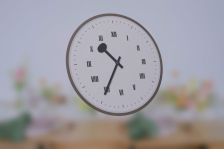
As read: 10:35
